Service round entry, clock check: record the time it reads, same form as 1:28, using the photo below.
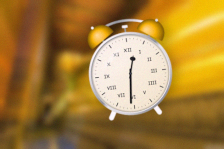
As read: 12:31
